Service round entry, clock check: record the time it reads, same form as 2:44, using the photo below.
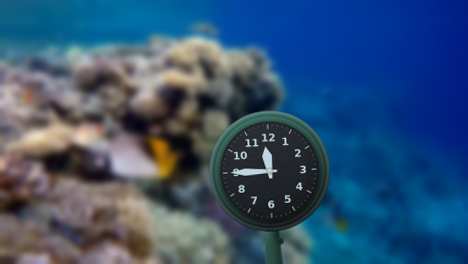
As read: 11:45
